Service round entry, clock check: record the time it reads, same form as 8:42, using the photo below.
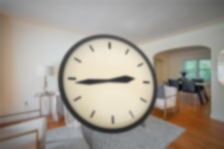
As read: 2:44
